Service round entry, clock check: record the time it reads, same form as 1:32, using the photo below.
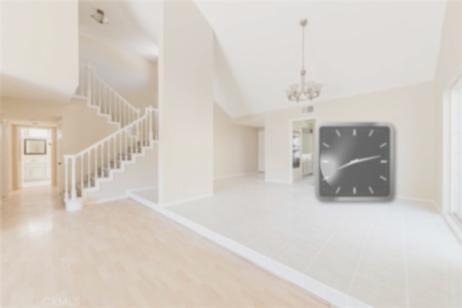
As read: 8:13
